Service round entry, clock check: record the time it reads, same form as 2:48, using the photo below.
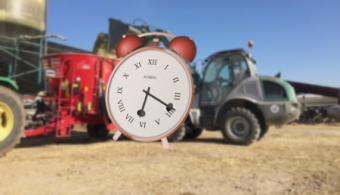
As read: 6:19
